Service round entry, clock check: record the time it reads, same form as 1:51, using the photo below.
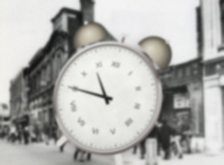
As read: 10:45
